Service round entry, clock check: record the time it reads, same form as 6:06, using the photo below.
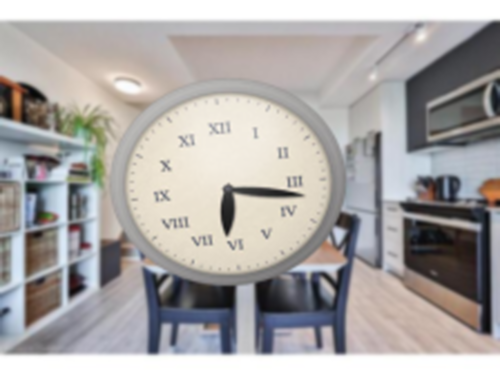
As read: 6:17
